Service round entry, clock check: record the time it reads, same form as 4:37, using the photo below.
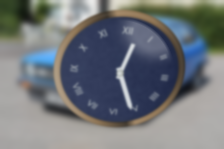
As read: 12:26
